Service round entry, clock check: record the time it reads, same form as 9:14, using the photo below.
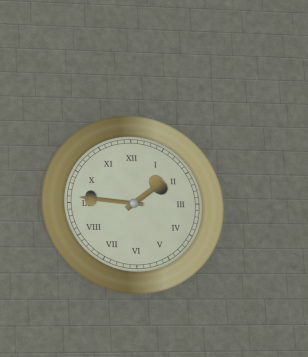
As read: 1:46
